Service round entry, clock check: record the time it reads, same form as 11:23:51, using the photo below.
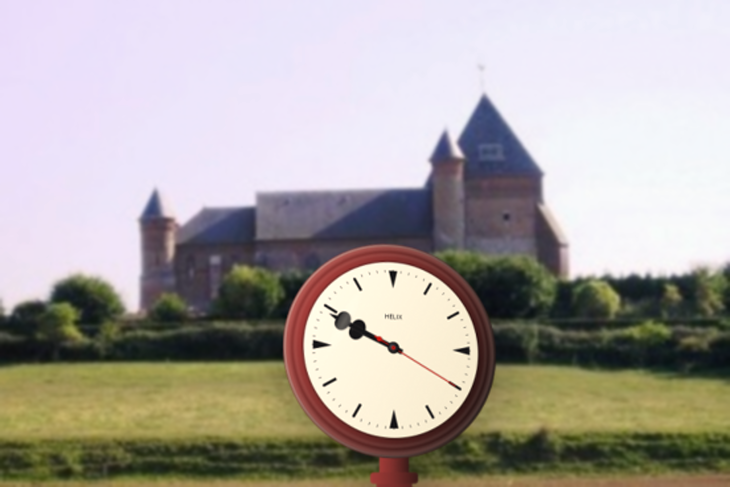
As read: 9:49:20
